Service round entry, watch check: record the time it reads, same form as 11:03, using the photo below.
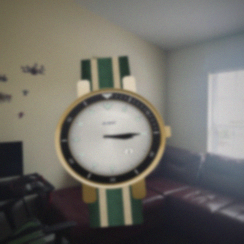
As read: 3:15
